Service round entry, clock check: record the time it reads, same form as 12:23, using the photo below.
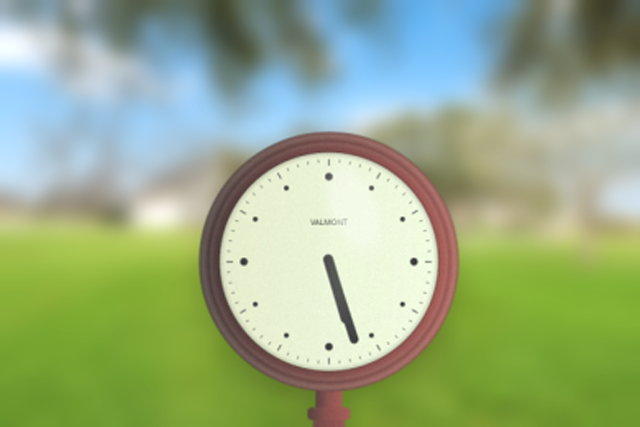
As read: 5:27
